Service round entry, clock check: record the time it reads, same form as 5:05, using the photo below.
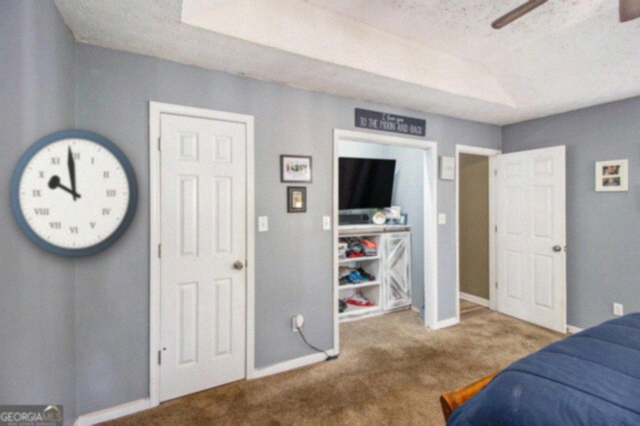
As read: 9:59
